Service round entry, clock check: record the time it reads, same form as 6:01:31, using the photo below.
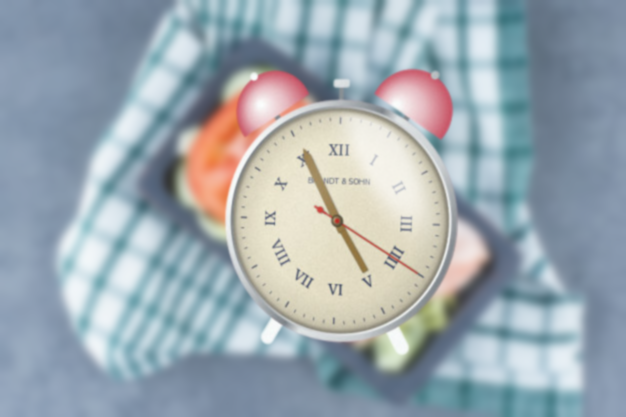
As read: 4:55:20
